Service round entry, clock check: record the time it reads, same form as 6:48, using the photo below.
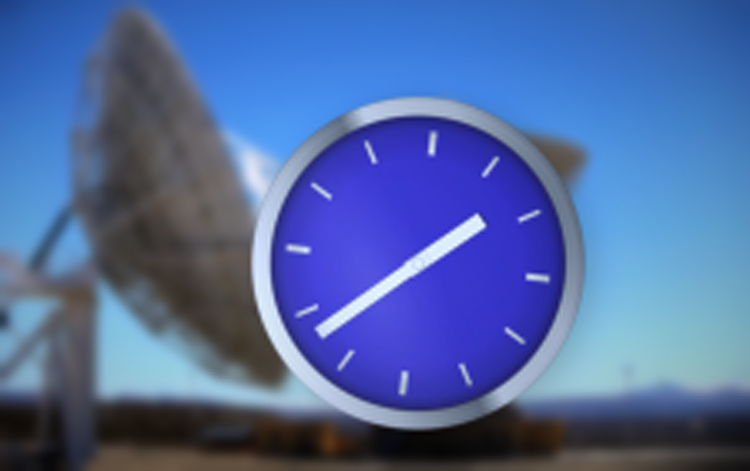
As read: 1:38
